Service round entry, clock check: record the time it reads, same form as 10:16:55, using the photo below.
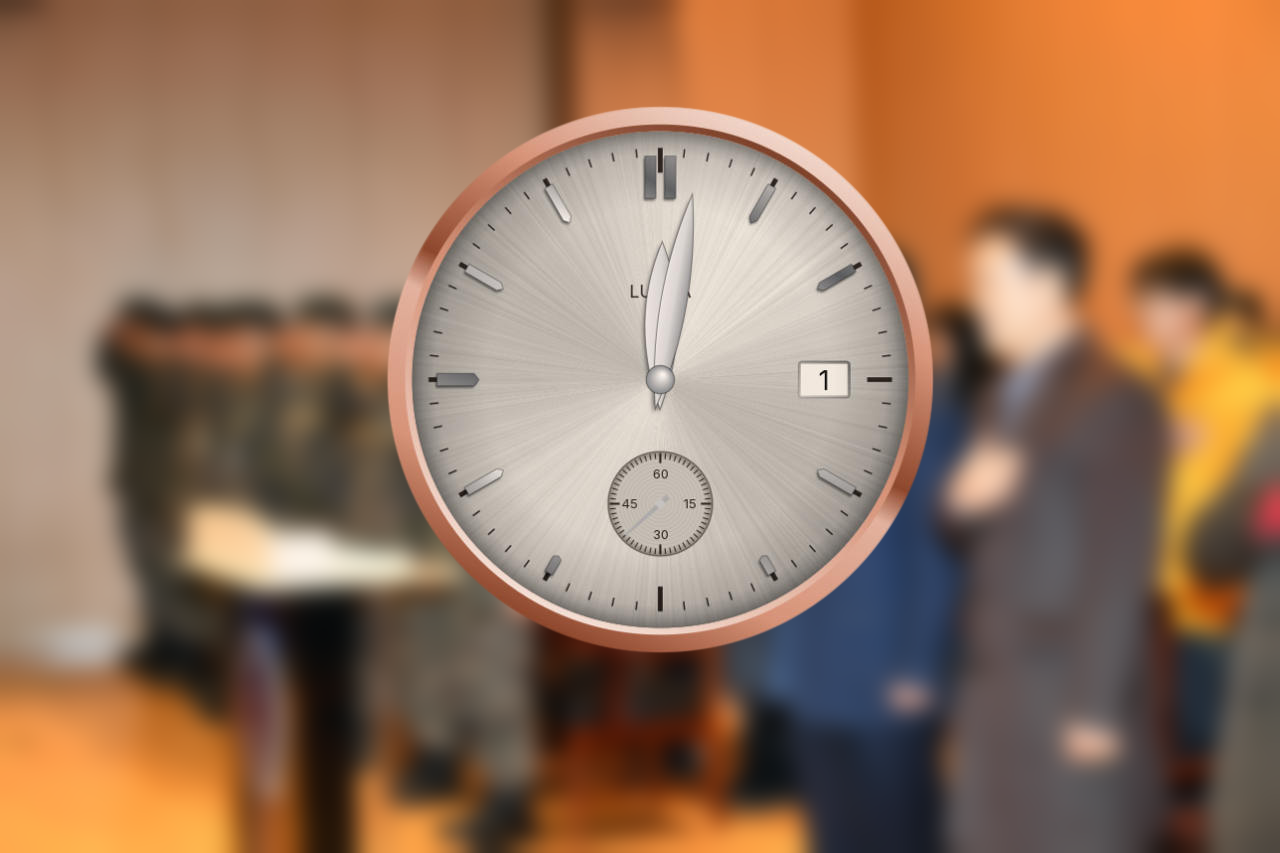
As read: 12:01:38
